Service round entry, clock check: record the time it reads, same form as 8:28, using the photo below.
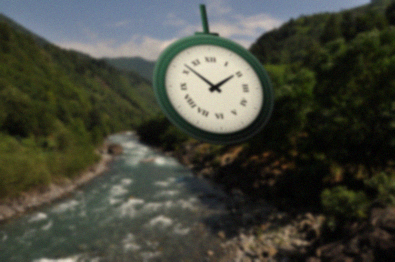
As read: 1:52
